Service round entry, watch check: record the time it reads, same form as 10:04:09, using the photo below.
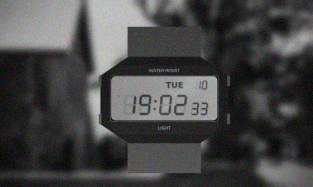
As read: 19:02:33
